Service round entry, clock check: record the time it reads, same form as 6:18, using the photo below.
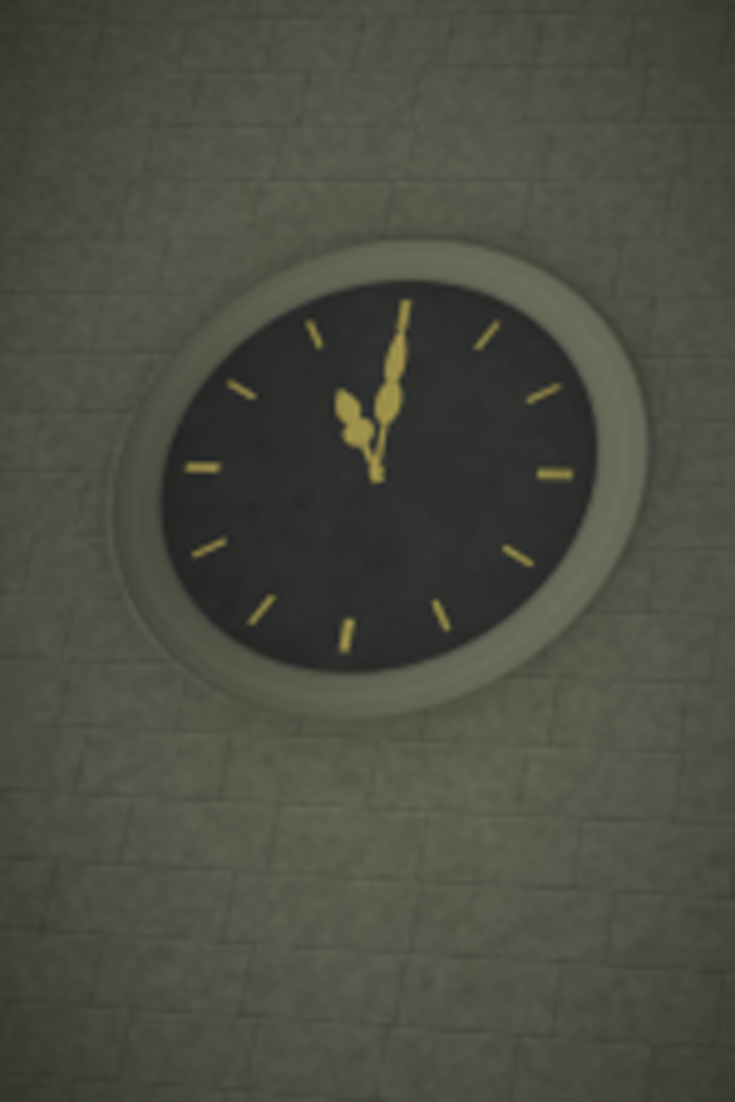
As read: 11:00
